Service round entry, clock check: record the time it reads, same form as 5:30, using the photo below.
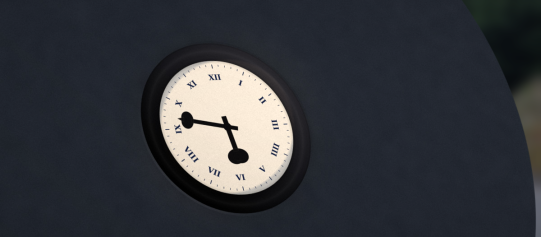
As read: 5:47
